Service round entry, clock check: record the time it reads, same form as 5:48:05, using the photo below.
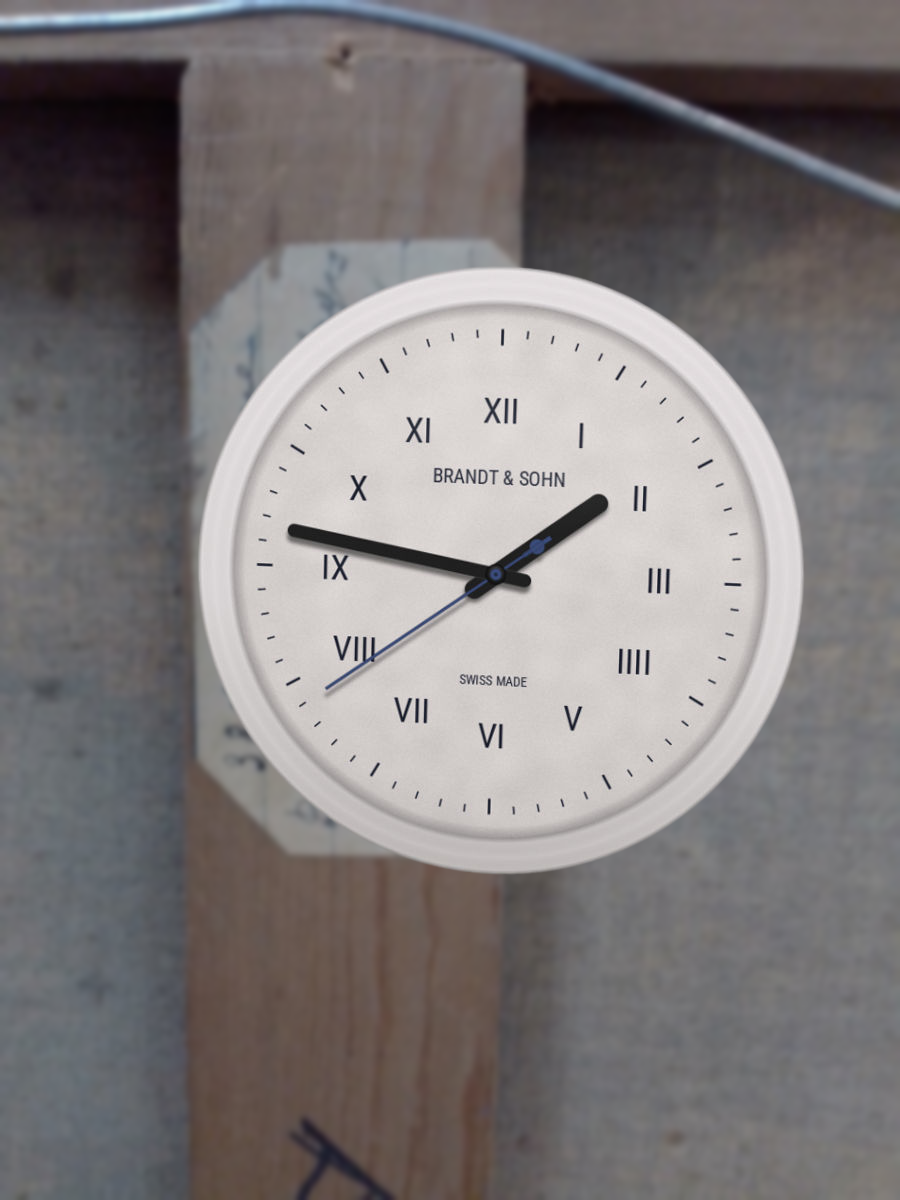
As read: 1:46:39
